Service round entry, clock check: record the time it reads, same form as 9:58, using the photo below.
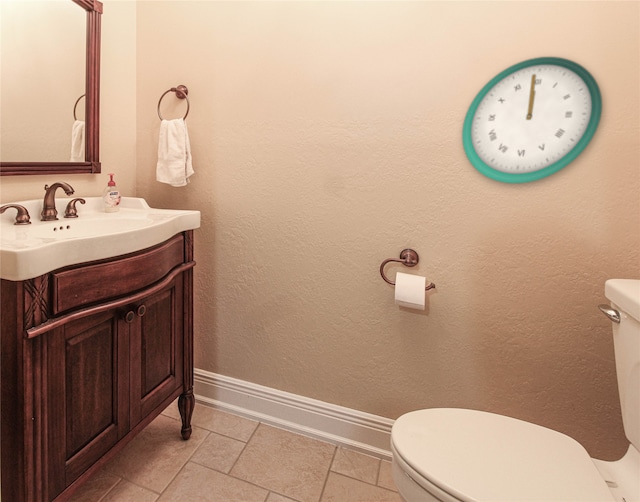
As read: 11:59
